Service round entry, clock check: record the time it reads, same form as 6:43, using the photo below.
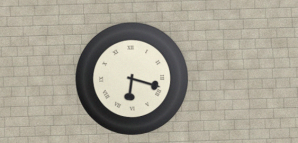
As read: 6:18
